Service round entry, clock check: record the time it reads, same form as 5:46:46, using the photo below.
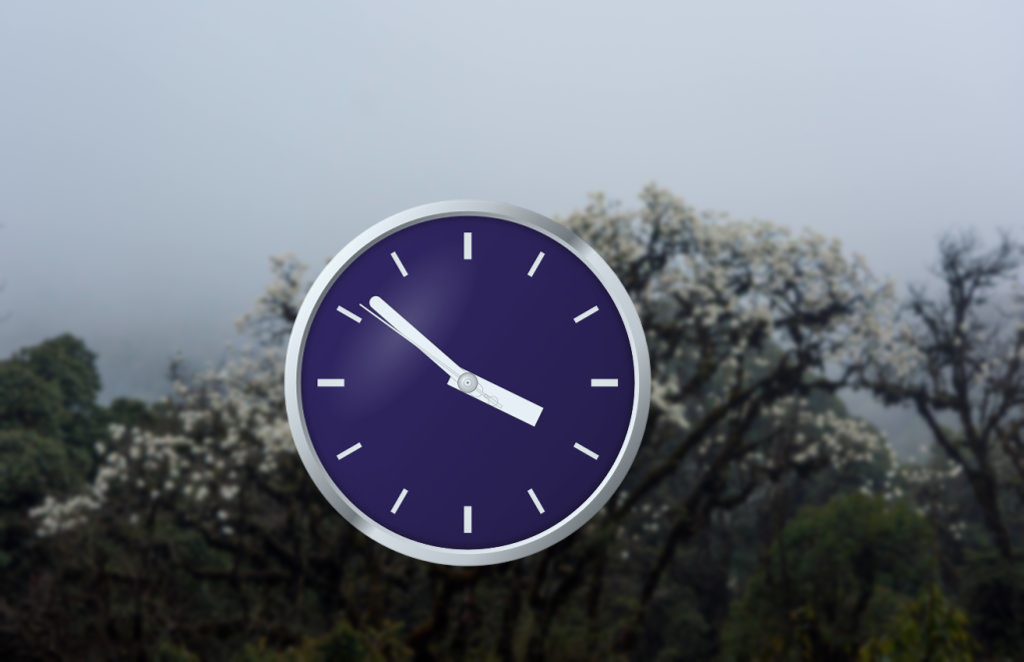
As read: 3:51:51
